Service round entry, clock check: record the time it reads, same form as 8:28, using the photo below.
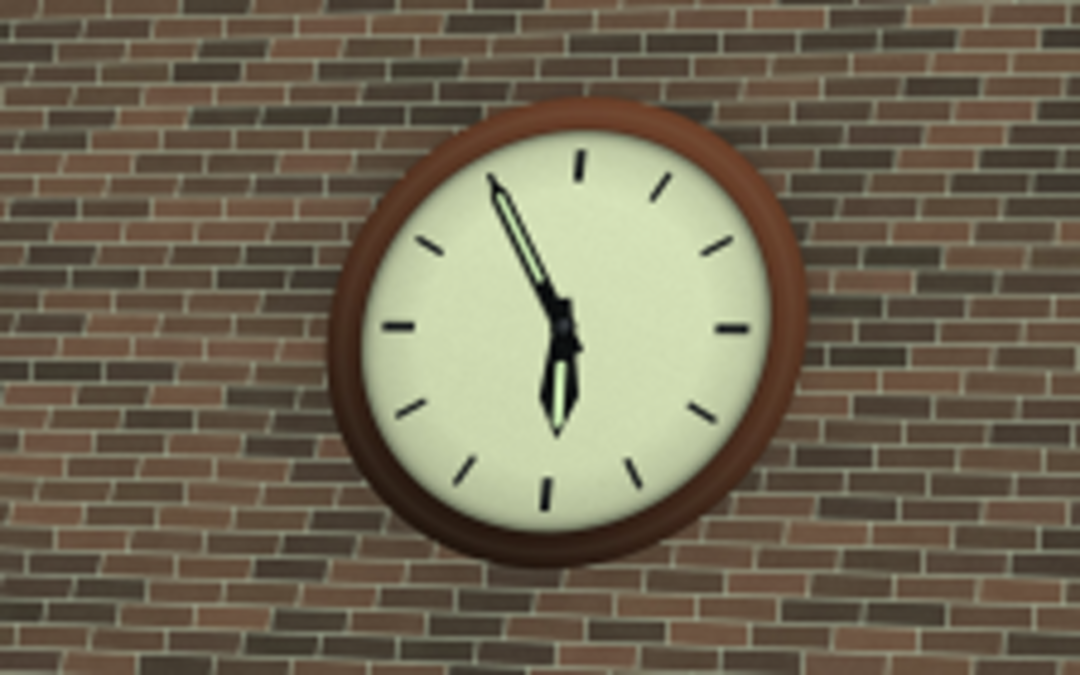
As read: 5:55
